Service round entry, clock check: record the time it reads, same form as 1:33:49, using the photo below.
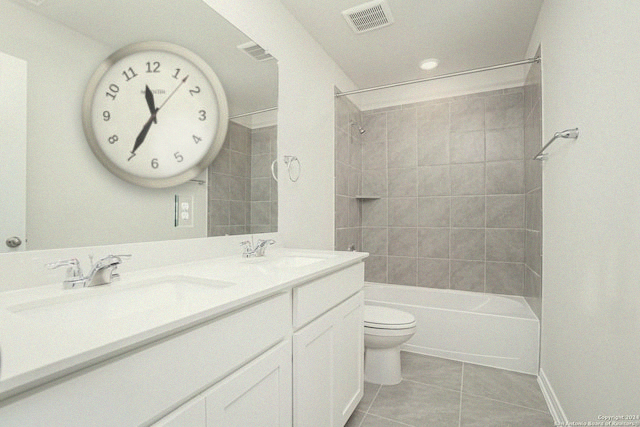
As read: 11:35:07
